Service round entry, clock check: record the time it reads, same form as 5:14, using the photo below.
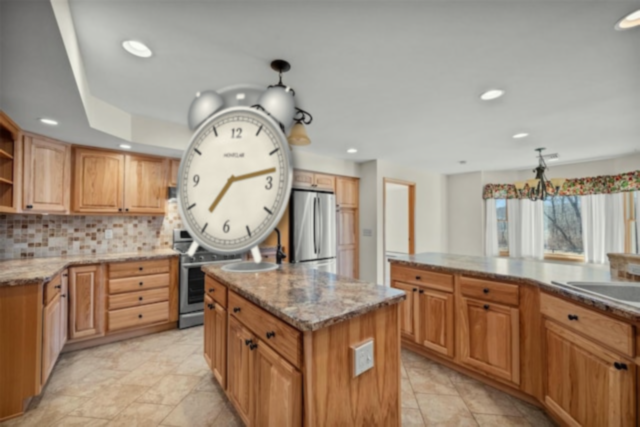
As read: 7:13
